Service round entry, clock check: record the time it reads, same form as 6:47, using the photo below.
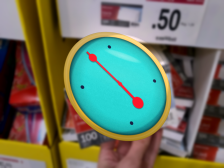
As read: 4:54
